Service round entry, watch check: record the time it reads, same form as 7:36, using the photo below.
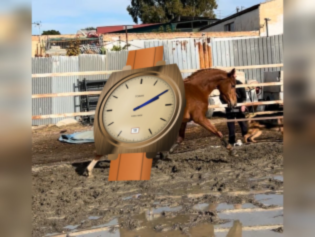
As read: 2:10
